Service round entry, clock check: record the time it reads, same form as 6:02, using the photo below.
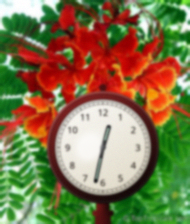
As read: 12:32
